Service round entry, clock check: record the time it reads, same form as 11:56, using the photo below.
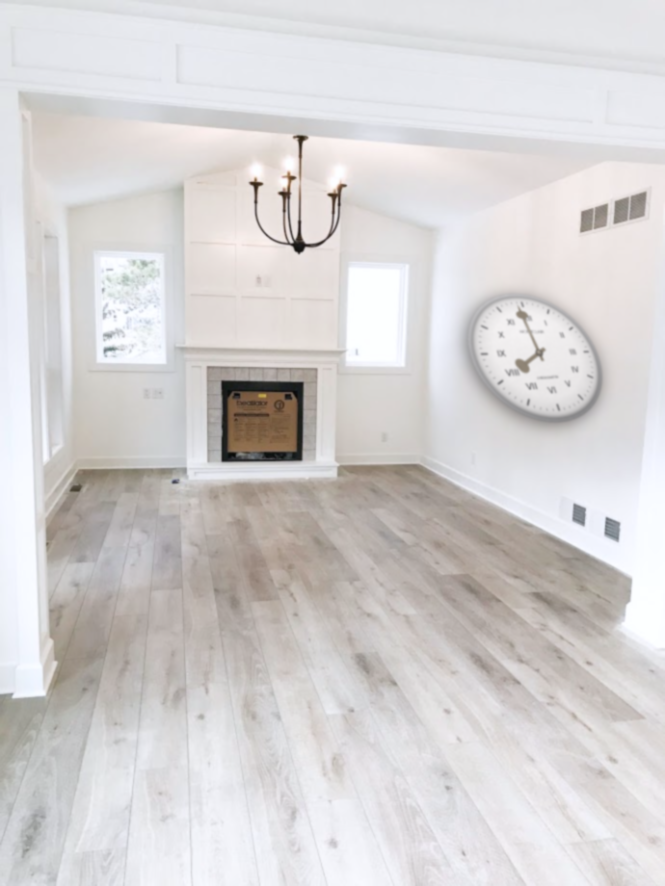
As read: 7:59
